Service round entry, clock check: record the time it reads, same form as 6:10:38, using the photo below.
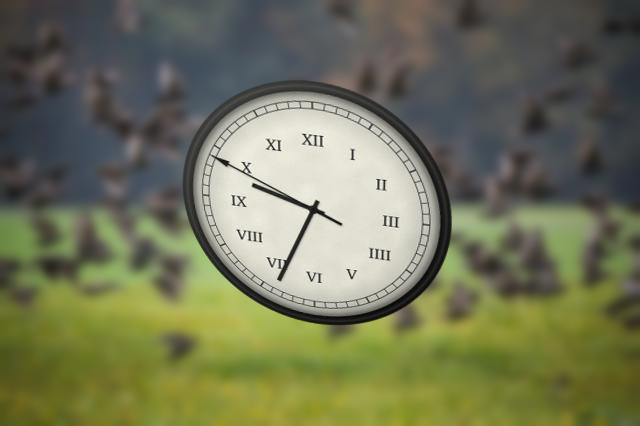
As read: 9:33:49
